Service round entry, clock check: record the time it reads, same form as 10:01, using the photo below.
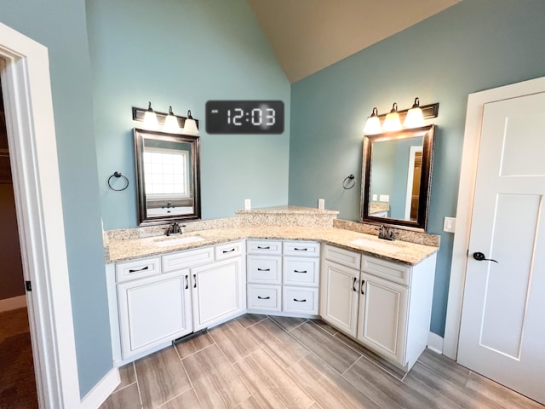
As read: 12:03
